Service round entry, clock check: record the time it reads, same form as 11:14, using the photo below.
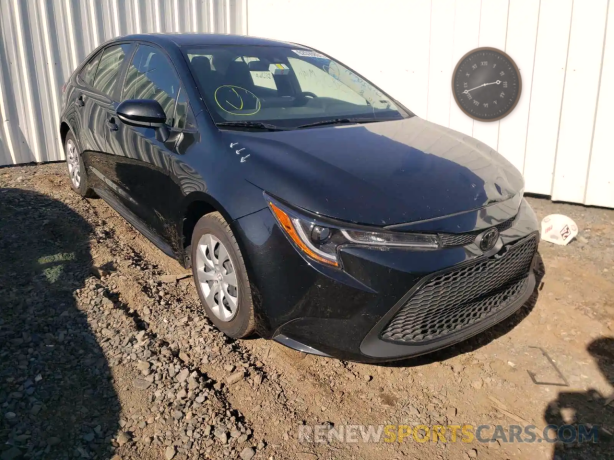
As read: 2:42
